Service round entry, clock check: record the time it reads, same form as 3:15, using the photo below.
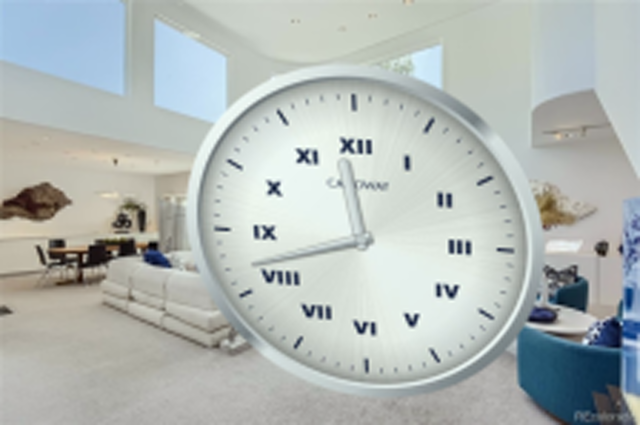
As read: 11:42
